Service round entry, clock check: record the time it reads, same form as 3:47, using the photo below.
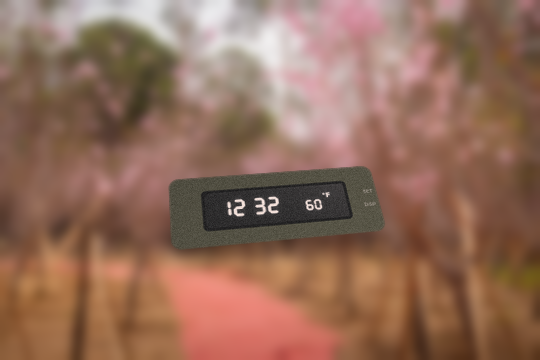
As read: 12:32
